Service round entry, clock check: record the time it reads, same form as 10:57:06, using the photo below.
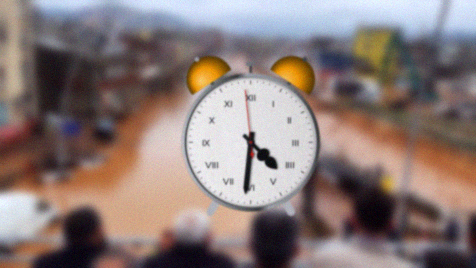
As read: 4:30:59
